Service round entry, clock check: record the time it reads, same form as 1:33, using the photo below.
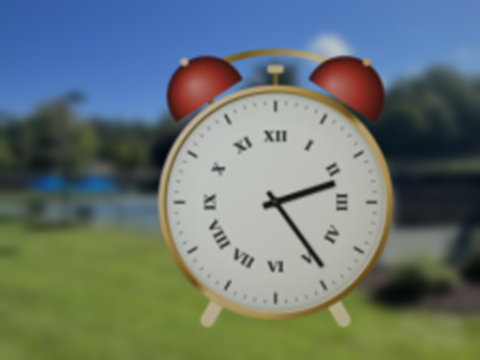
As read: 2:24
